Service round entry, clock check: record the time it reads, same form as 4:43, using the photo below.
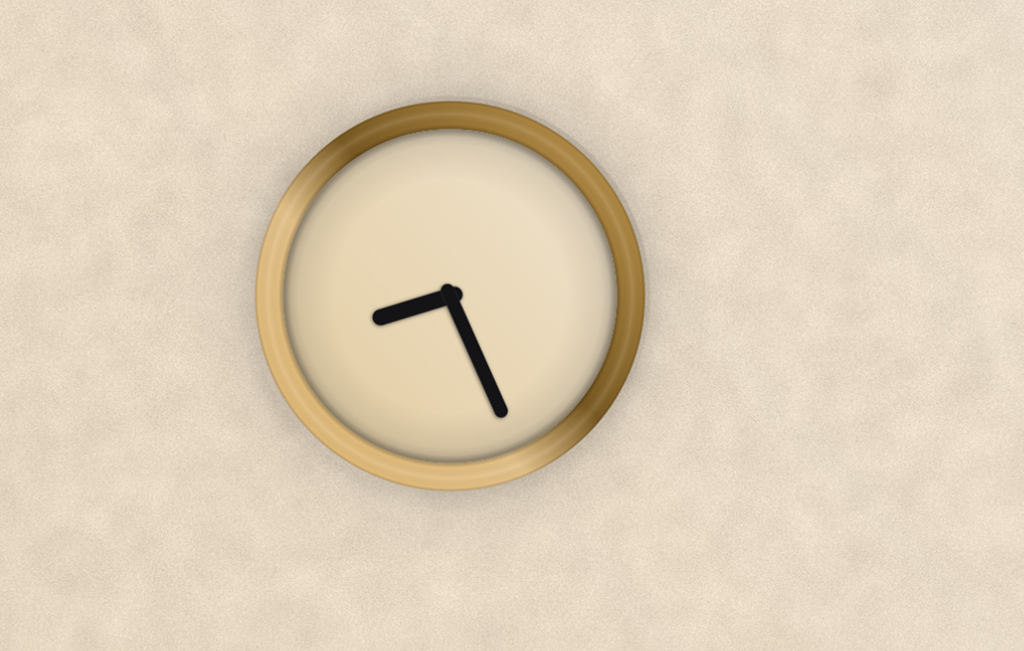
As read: 8:26
